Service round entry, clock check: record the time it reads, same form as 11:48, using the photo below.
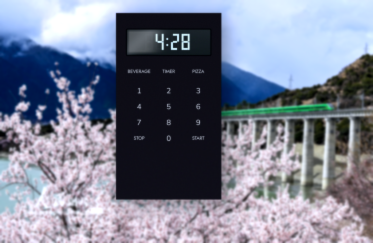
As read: 4:28
